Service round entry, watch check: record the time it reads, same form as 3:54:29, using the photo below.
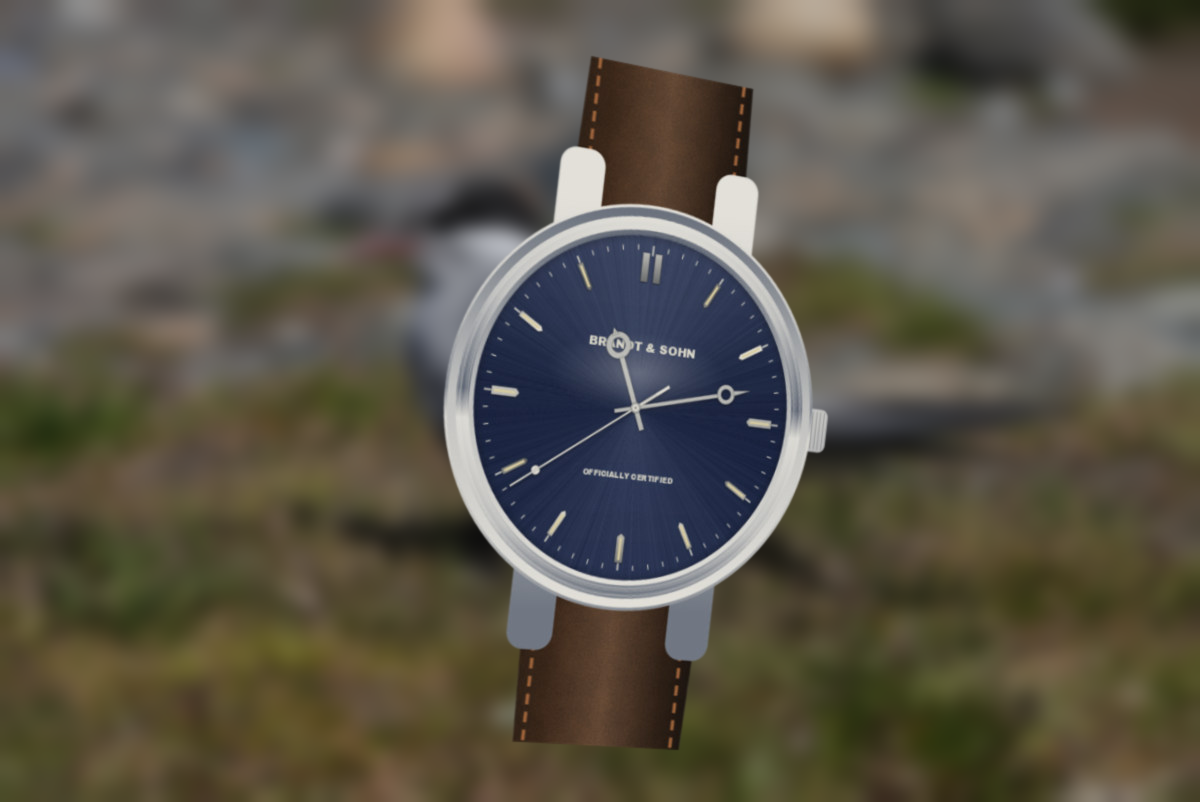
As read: 11:12:39
